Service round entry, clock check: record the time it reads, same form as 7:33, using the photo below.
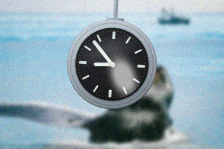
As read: 8:53
